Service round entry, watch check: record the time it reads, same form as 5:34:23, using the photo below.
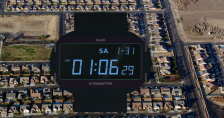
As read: 1:06:29
